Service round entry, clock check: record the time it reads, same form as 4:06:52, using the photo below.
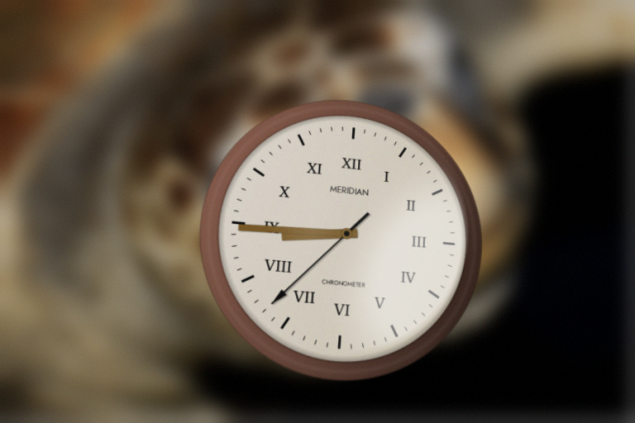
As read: 8:44:37
